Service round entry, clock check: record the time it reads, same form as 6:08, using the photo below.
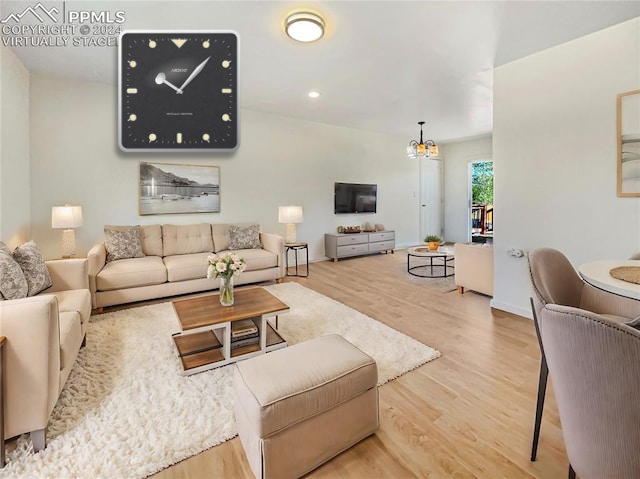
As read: 10:07
